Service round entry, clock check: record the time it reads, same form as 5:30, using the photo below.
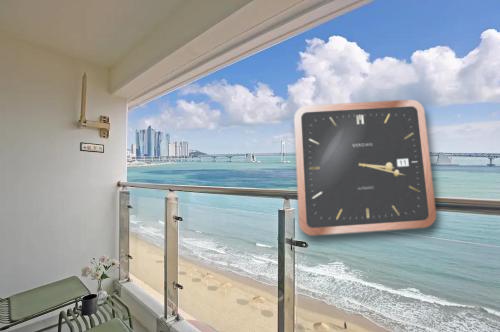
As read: 3:18
